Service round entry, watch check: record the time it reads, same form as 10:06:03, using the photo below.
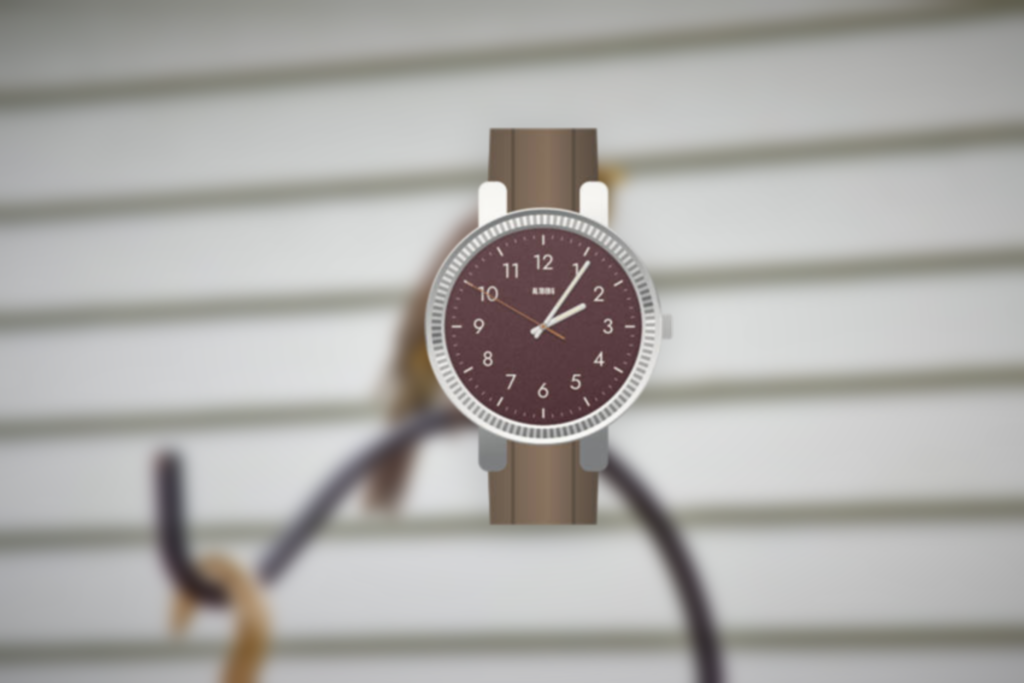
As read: 2:05:50
